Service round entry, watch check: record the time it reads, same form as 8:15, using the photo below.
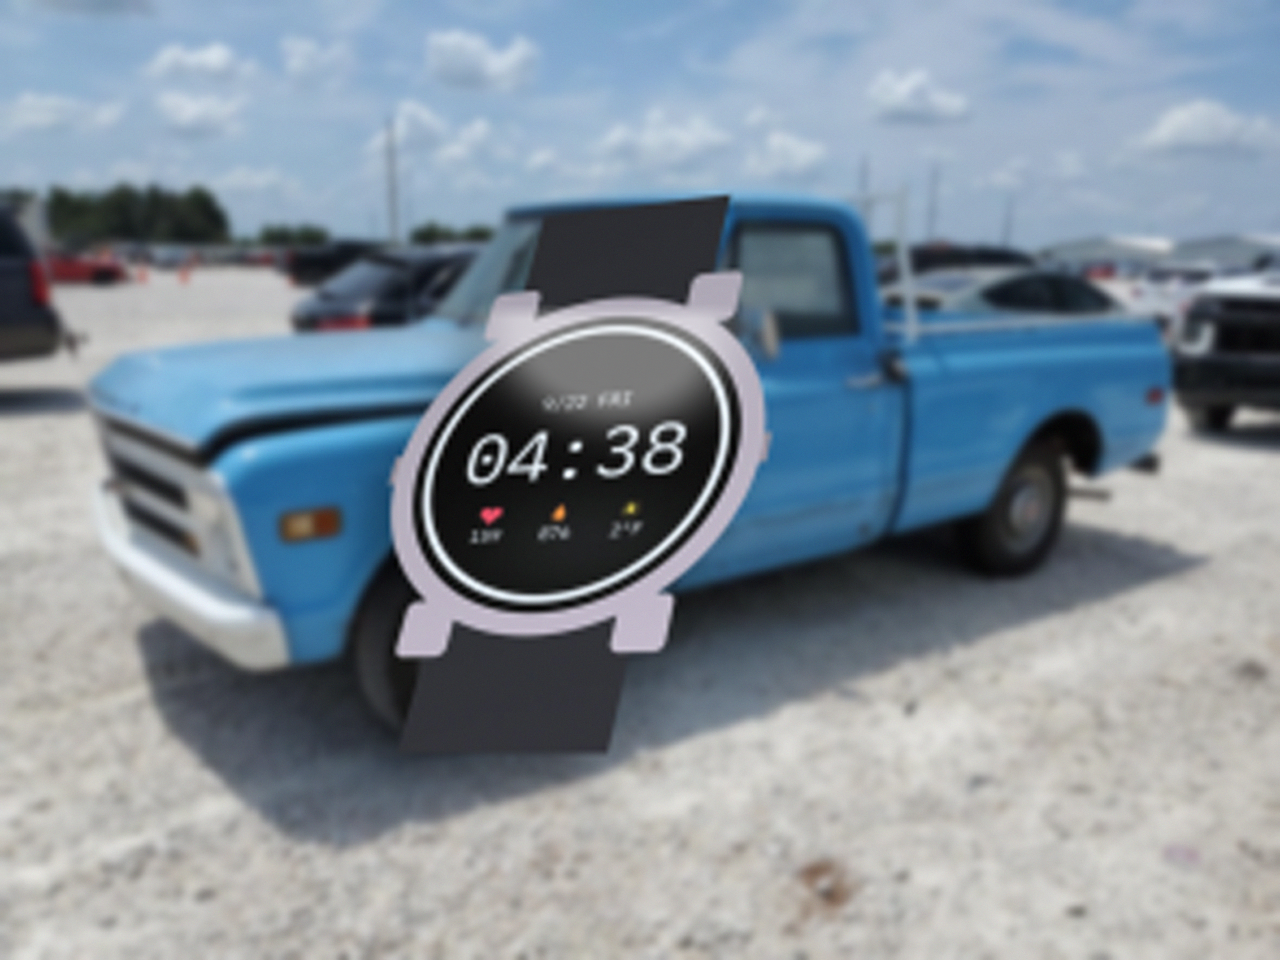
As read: 4:38
